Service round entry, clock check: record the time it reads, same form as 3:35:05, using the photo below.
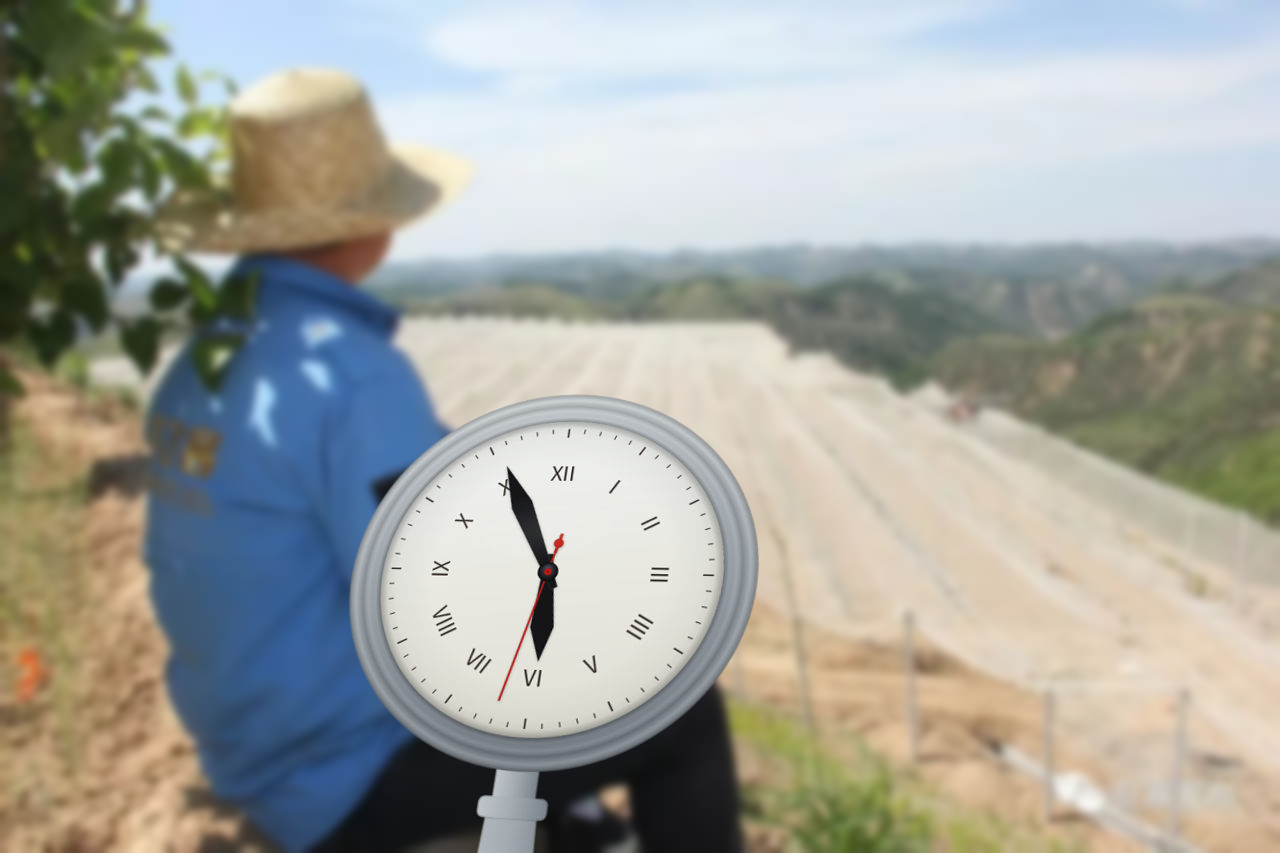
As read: 5:55:32
